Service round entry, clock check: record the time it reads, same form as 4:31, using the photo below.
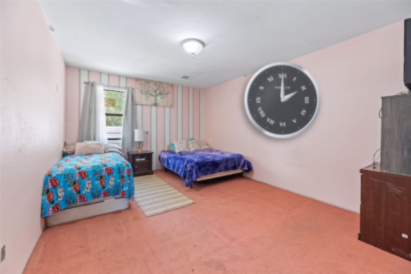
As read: 2:00
